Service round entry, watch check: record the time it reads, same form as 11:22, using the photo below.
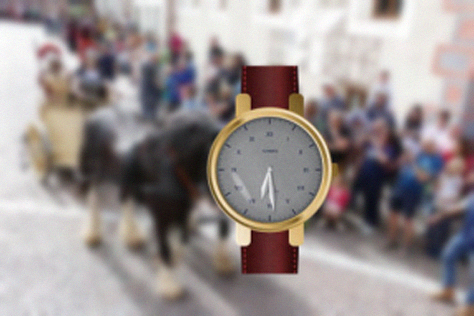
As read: 6:29
